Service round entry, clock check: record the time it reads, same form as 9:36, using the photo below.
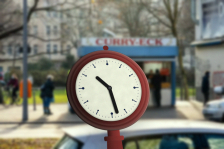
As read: 10:28
